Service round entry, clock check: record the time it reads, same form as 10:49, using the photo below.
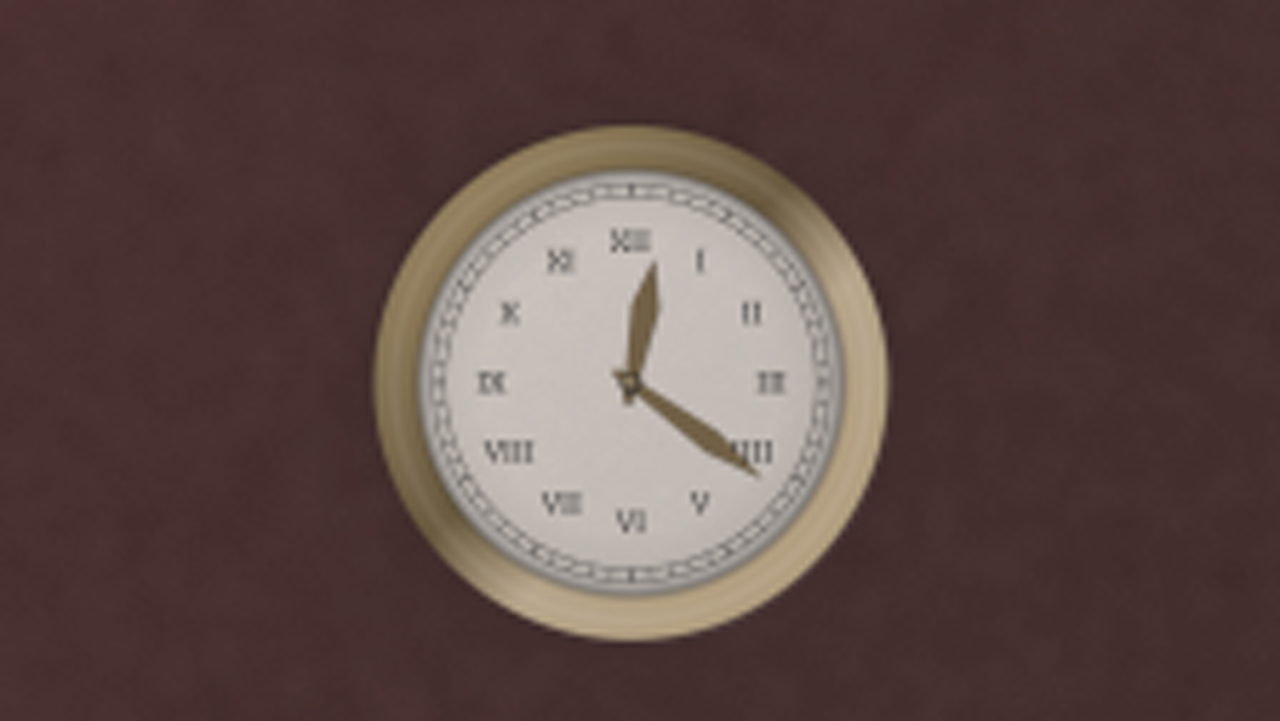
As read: 12:21
